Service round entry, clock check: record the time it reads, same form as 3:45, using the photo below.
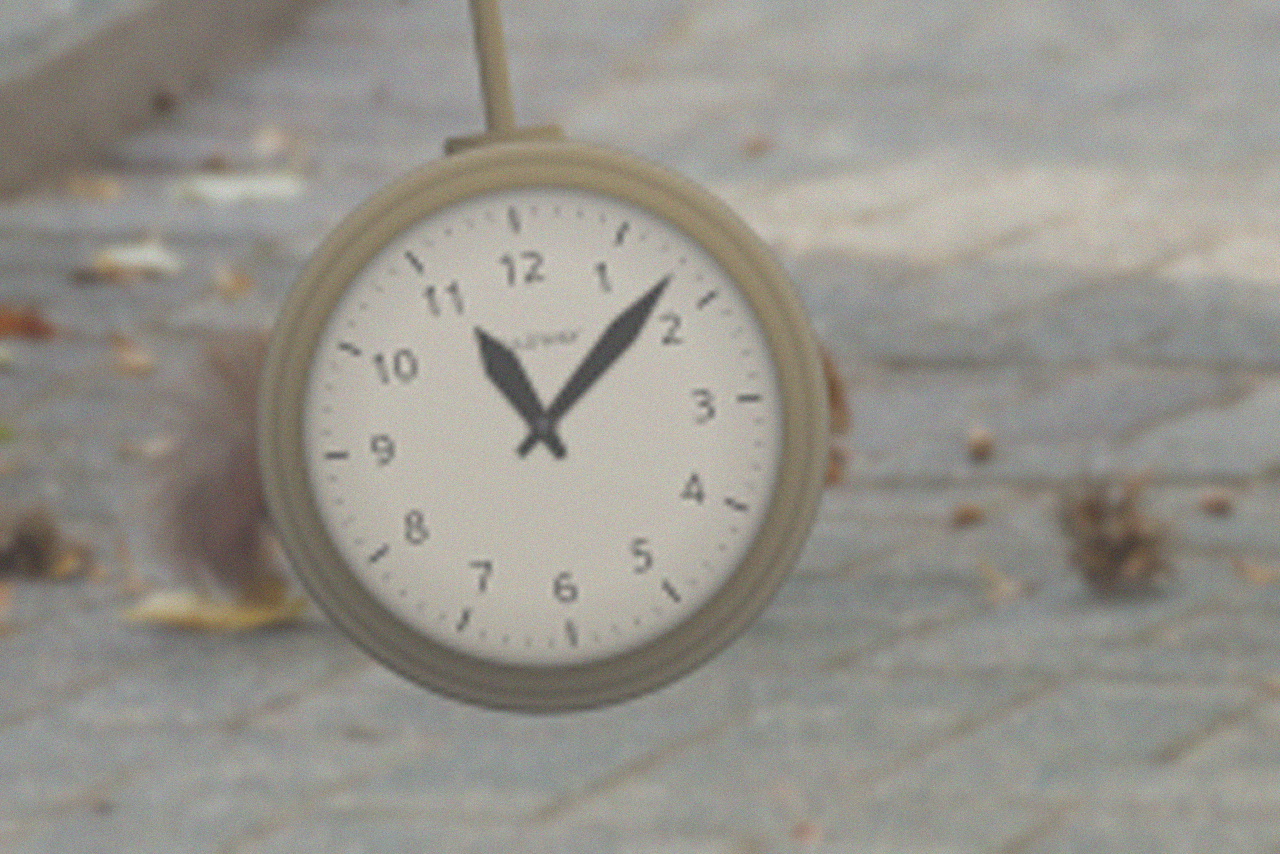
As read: 11:08
